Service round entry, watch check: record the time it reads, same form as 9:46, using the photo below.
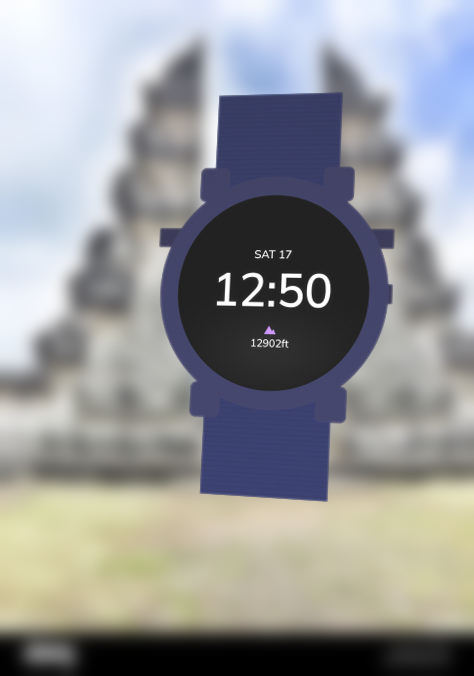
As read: 12:50
